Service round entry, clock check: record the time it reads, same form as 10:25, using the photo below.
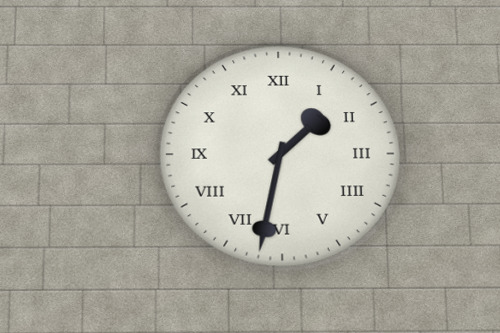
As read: 1:32
